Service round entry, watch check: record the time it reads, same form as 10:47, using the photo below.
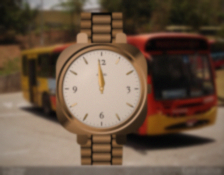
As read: 11:59
